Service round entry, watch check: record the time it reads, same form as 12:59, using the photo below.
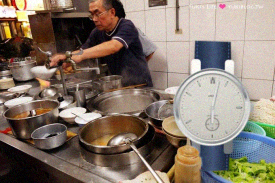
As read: 6:02
